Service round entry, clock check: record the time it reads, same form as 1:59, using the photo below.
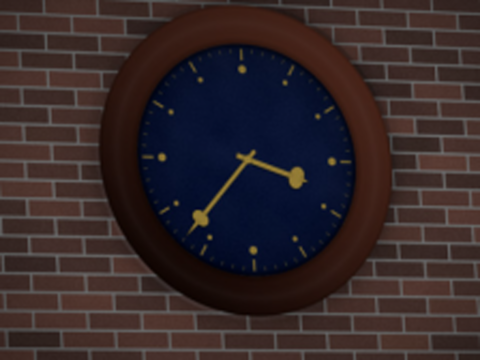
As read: 3:37
